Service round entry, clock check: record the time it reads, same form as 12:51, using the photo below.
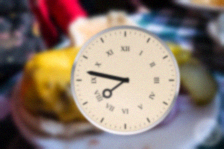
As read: 7:47
